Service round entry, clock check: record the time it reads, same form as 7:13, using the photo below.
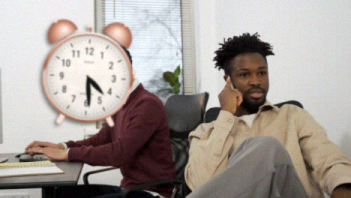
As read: 4:29
